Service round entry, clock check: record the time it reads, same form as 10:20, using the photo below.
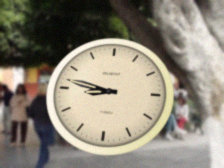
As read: 8:47
